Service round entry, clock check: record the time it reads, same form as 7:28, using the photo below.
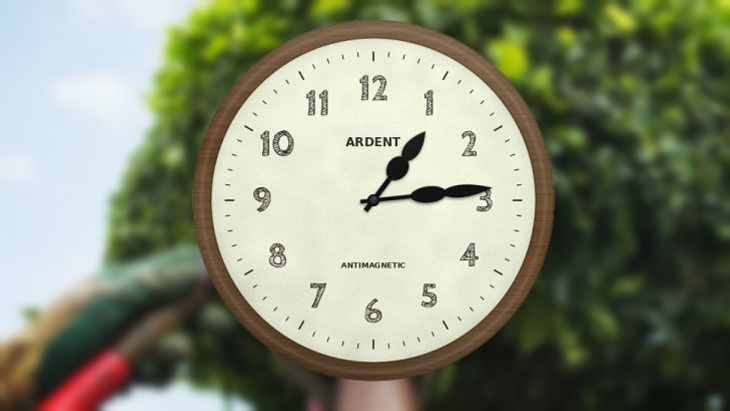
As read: 1:14
